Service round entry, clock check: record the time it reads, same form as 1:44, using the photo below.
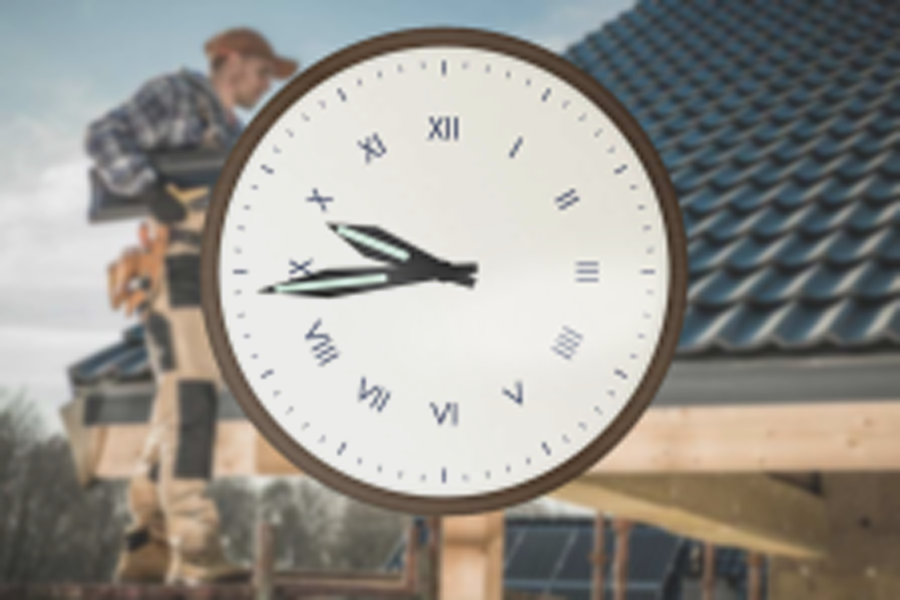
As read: 9:44
